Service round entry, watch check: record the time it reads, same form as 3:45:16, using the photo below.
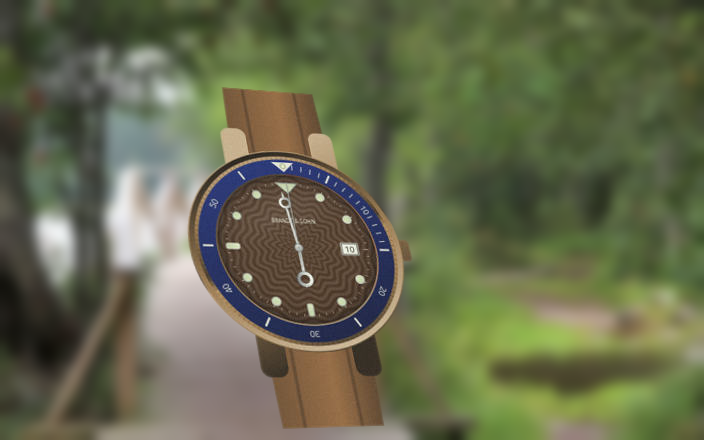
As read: 5:59:00
